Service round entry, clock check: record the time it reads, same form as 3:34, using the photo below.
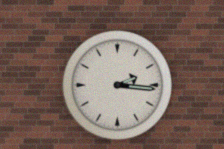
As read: 2:16
